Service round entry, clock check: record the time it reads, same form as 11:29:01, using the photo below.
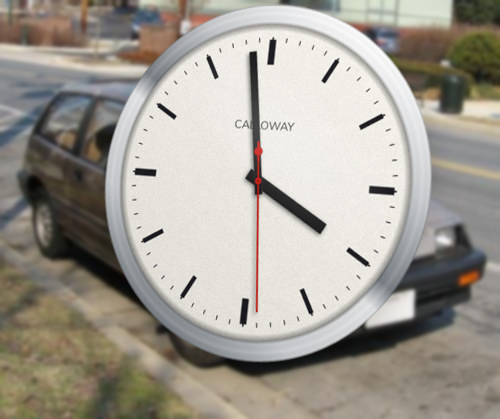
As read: 3:58:29
